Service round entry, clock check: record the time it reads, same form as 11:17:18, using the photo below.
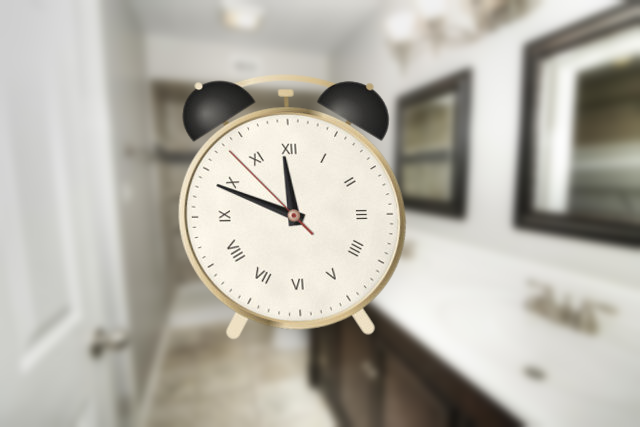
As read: 11:48:53
